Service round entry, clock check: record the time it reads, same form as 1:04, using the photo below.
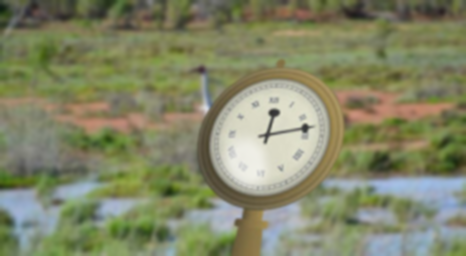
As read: 12:13
